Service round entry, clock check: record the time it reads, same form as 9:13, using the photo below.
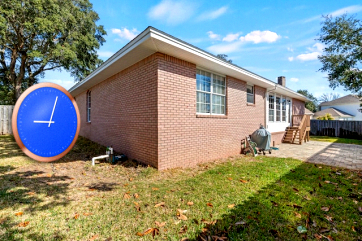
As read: 9:03
